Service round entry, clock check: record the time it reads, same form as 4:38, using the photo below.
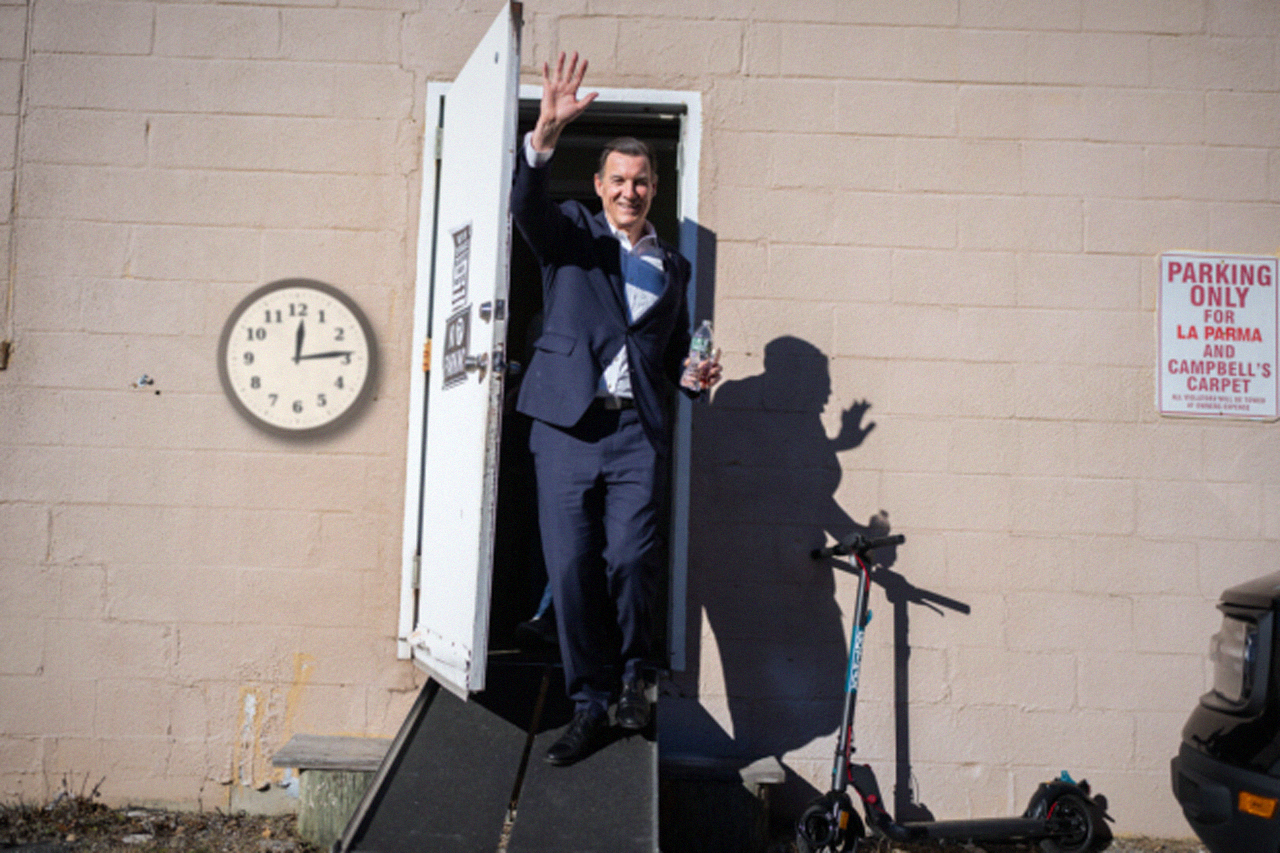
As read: 12:14
